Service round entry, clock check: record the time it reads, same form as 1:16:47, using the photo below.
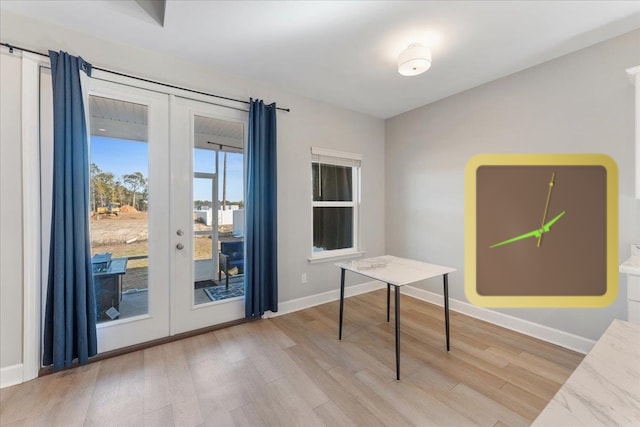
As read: 1:42:02
